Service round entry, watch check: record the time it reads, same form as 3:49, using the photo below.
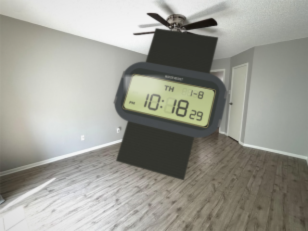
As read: 10:18
